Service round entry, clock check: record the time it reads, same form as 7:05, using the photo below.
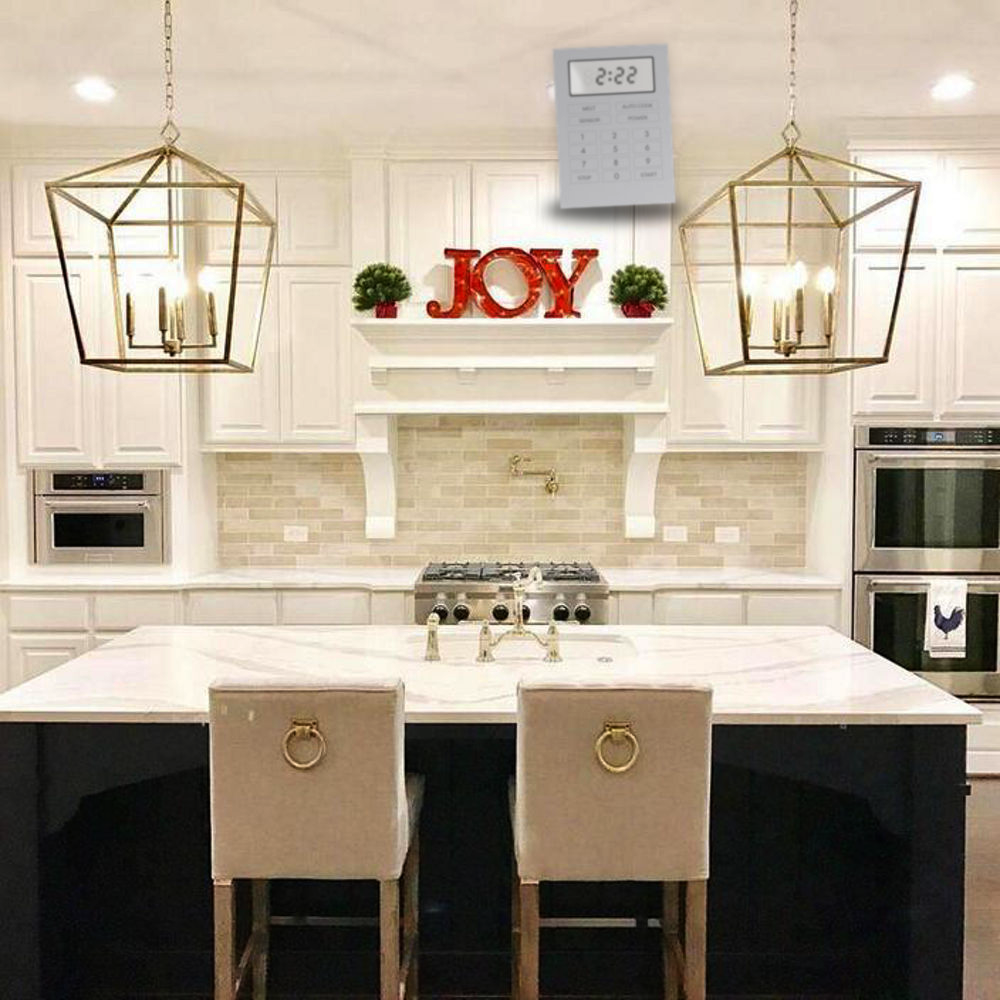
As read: 2:22
